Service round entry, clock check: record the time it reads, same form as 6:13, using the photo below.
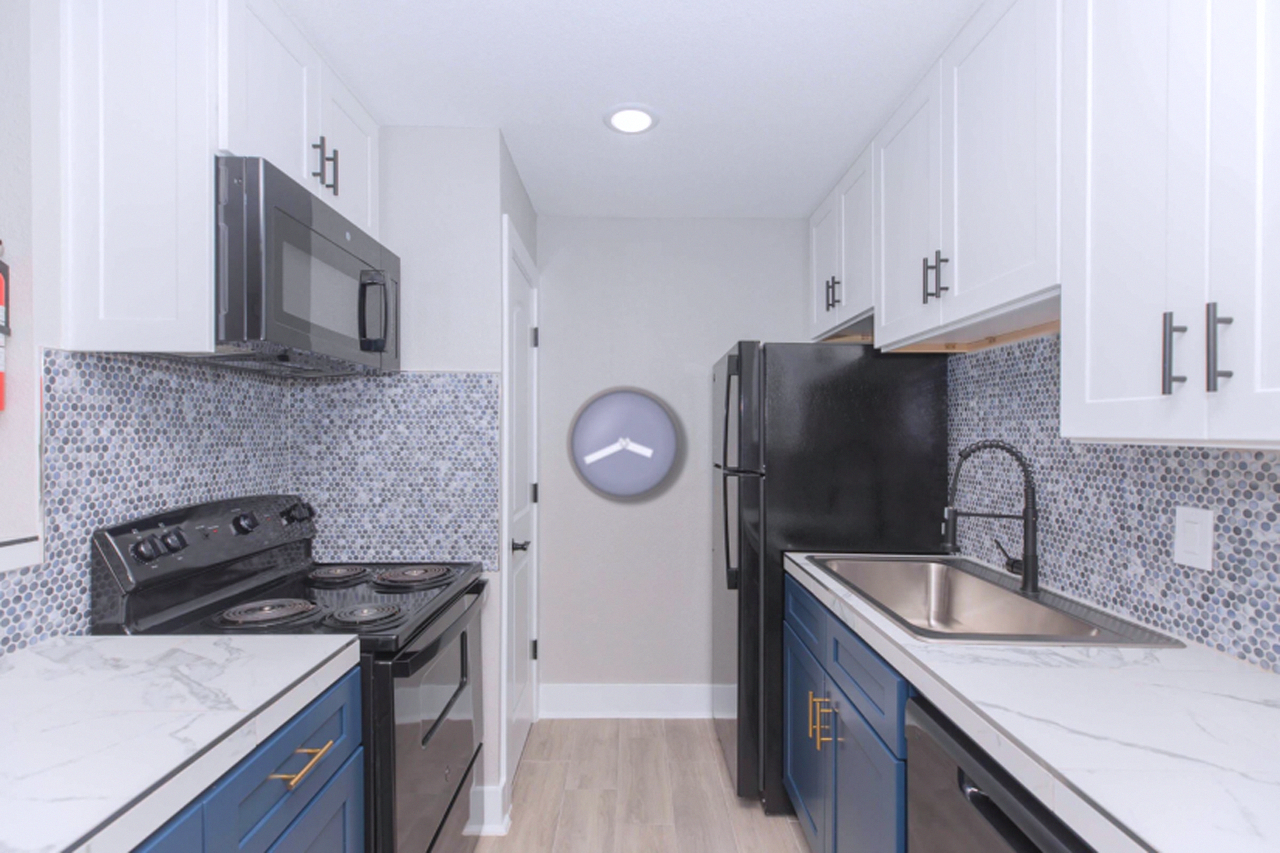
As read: 3:41
